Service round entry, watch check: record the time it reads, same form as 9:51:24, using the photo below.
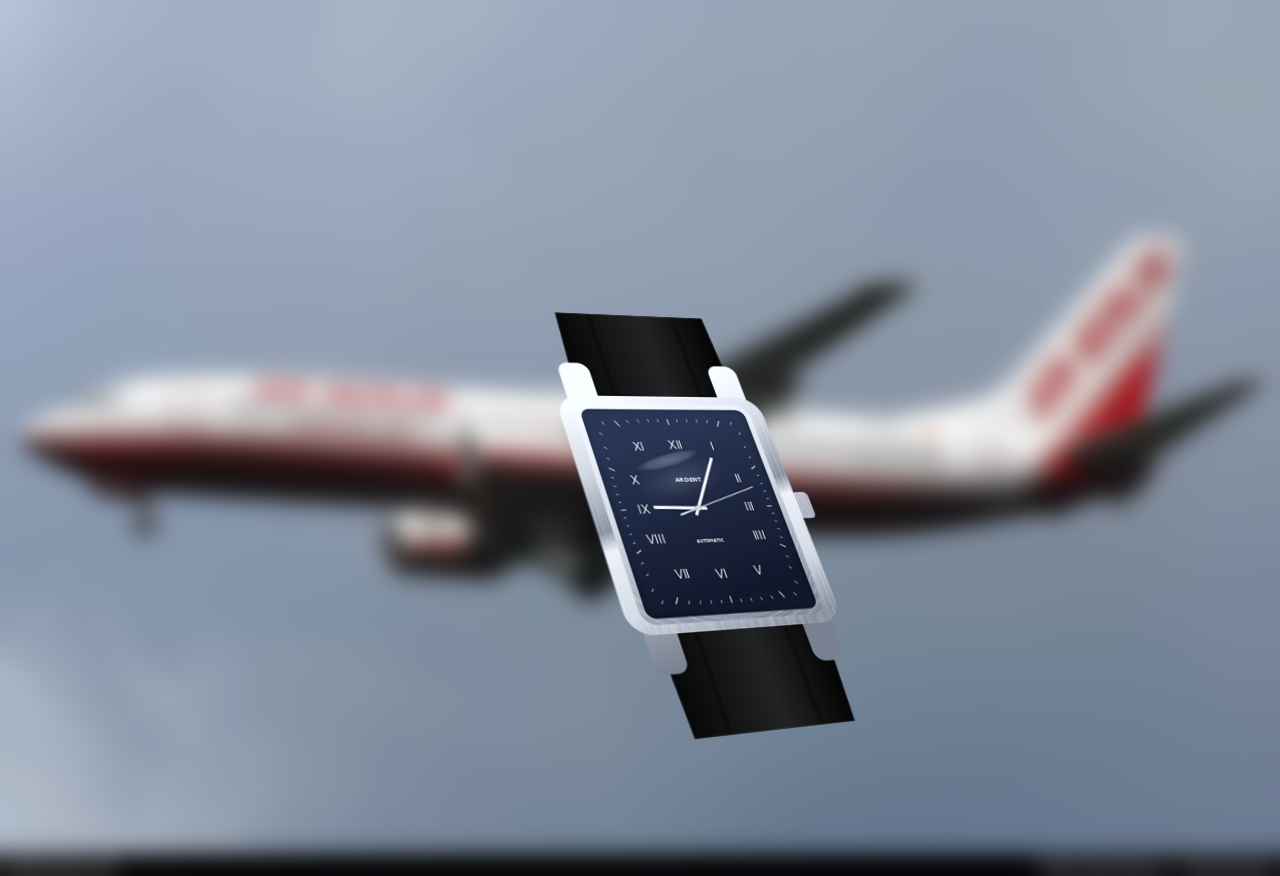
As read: 9:05:12
